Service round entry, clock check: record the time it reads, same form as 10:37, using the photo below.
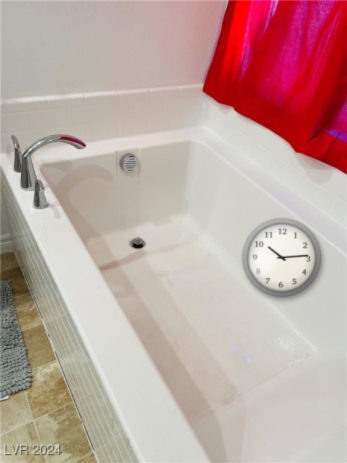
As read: 10:14
